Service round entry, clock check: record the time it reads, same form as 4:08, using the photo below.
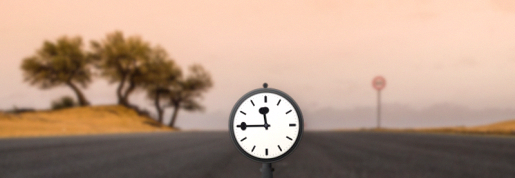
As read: 11:45
